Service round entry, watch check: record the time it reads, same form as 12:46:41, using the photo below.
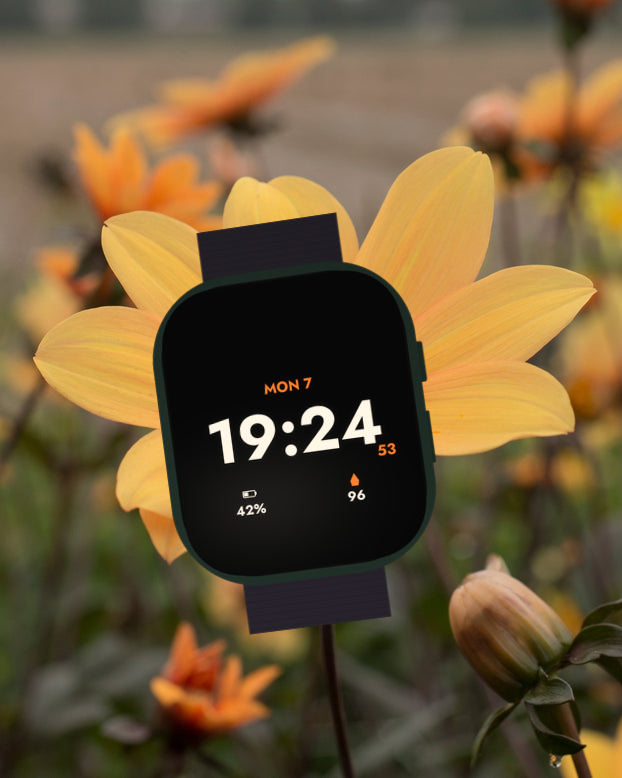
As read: 19:24:53
